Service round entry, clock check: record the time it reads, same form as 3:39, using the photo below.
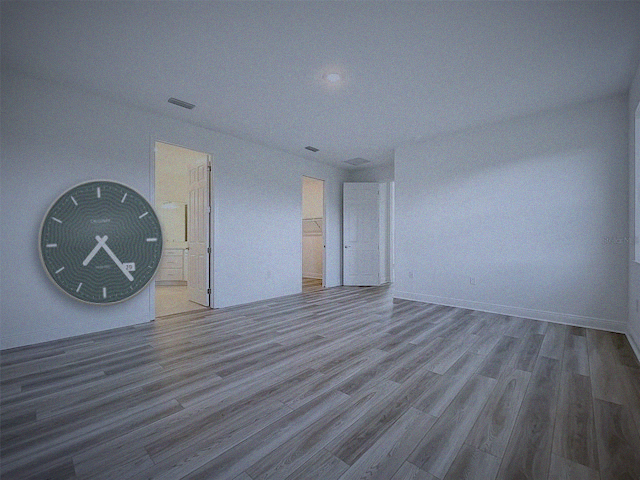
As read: 7:24
